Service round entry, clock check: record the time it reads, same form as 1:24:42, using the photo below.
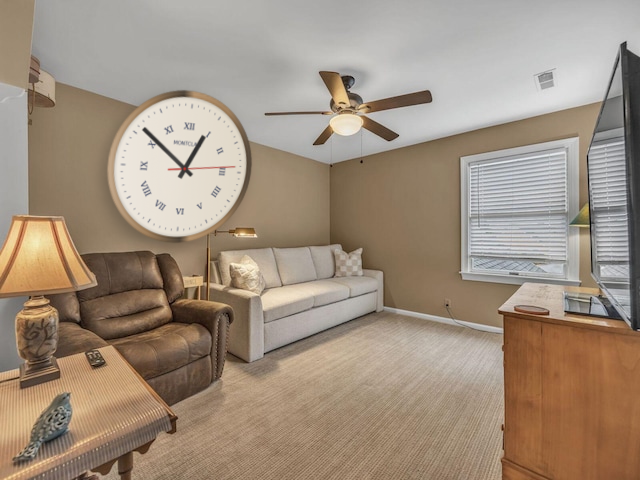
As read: 12:51:14
